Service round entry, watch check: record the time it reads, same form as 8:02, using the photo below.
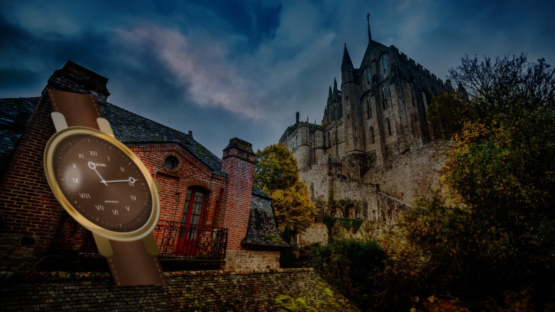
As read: 11:14
